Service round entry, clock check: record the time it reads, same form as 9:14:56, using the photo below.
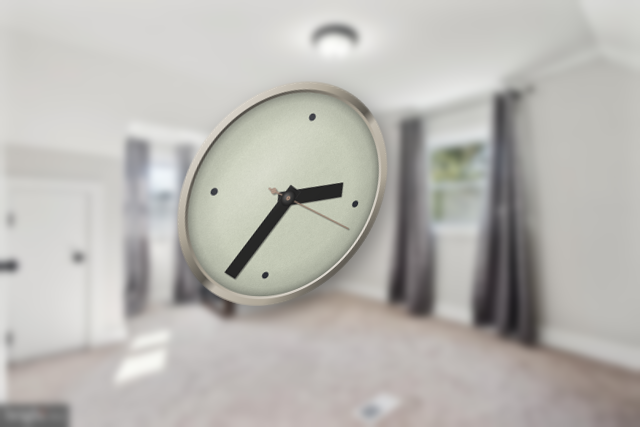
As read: 2:34:18
